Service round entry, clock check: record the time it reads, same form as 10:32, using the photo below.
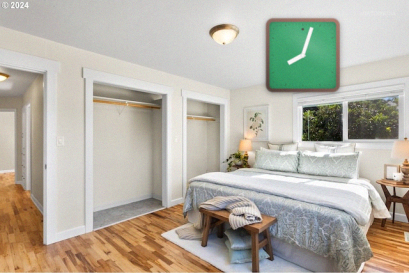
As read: 8:03
